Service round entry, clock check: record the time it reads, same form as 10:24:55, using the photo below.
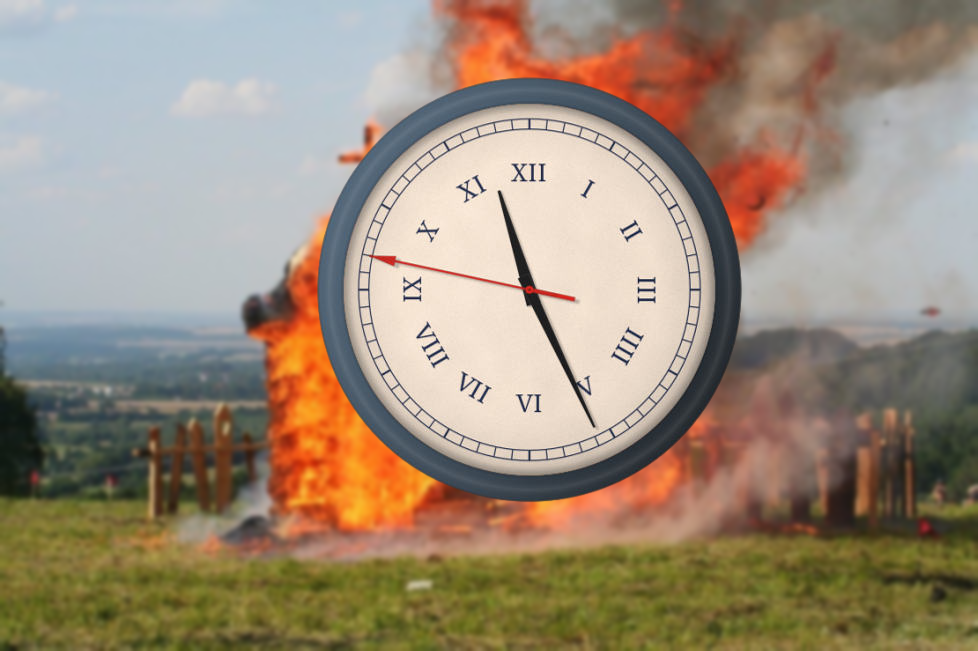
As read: 11:25:47
